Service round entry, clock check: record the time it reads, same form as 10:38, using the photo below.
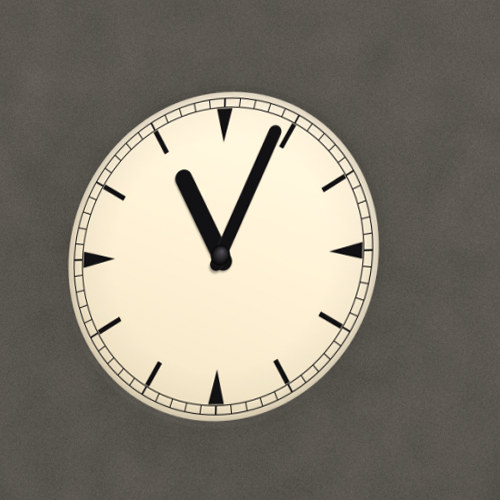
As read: 11:04
